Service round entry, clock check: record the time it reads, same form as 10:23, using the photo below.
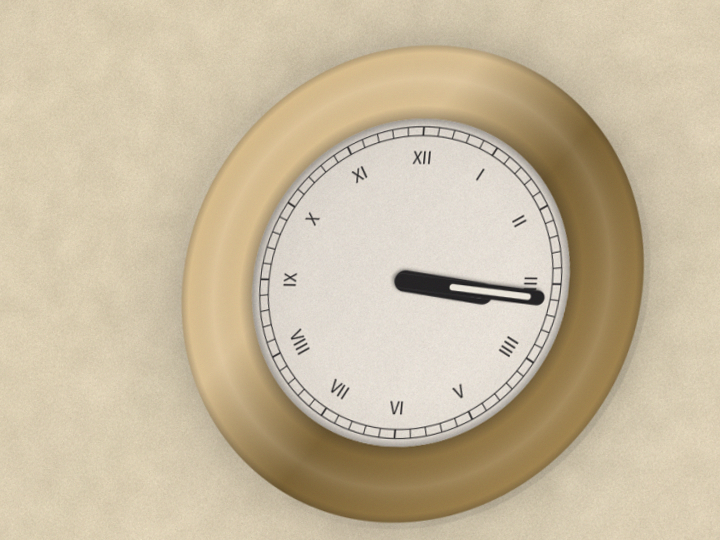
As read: 3:16
